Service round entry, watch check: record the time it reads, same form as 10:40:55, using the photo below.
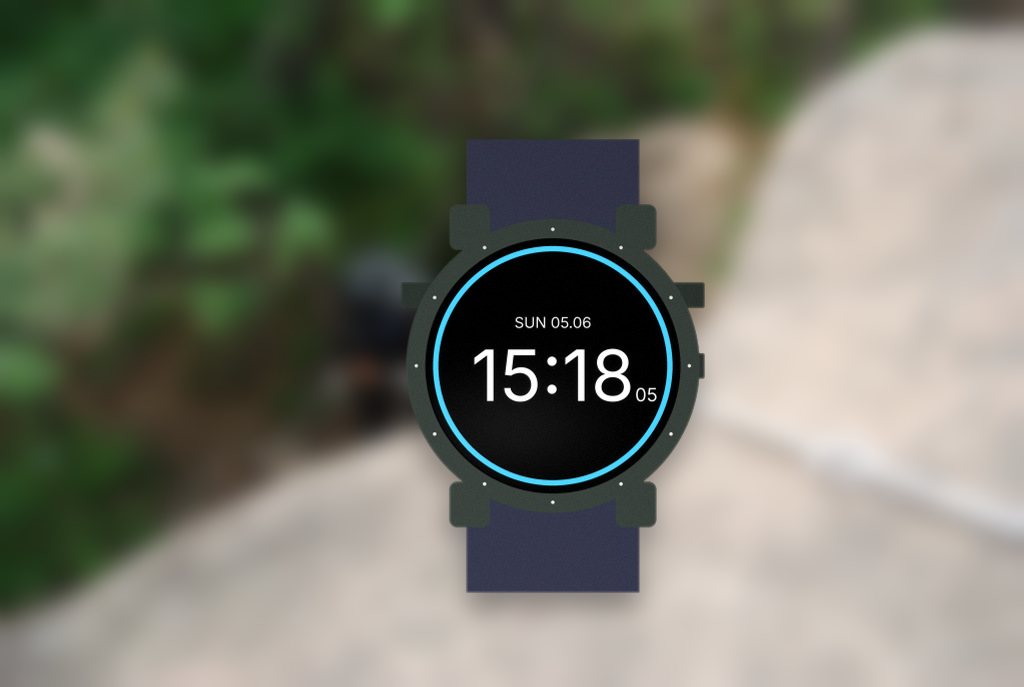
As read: 15:18:05
